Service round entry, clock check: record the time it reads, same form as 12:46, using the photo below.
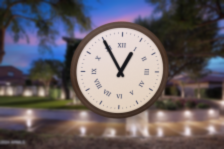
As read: 12:55
